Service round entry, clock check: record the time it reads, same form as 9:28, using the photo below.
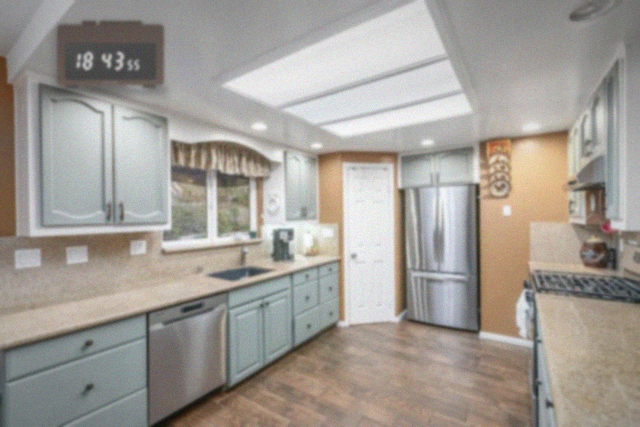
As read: 18:43
